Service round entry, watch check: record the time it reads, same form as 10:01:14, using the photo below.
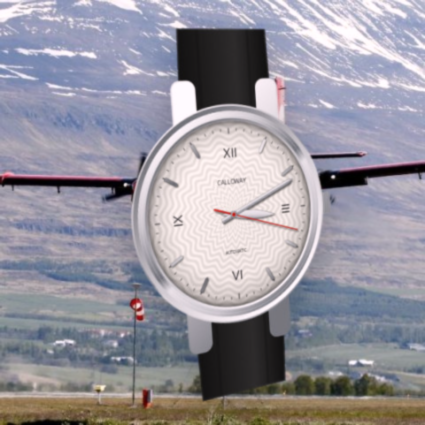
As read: 3:11:18
